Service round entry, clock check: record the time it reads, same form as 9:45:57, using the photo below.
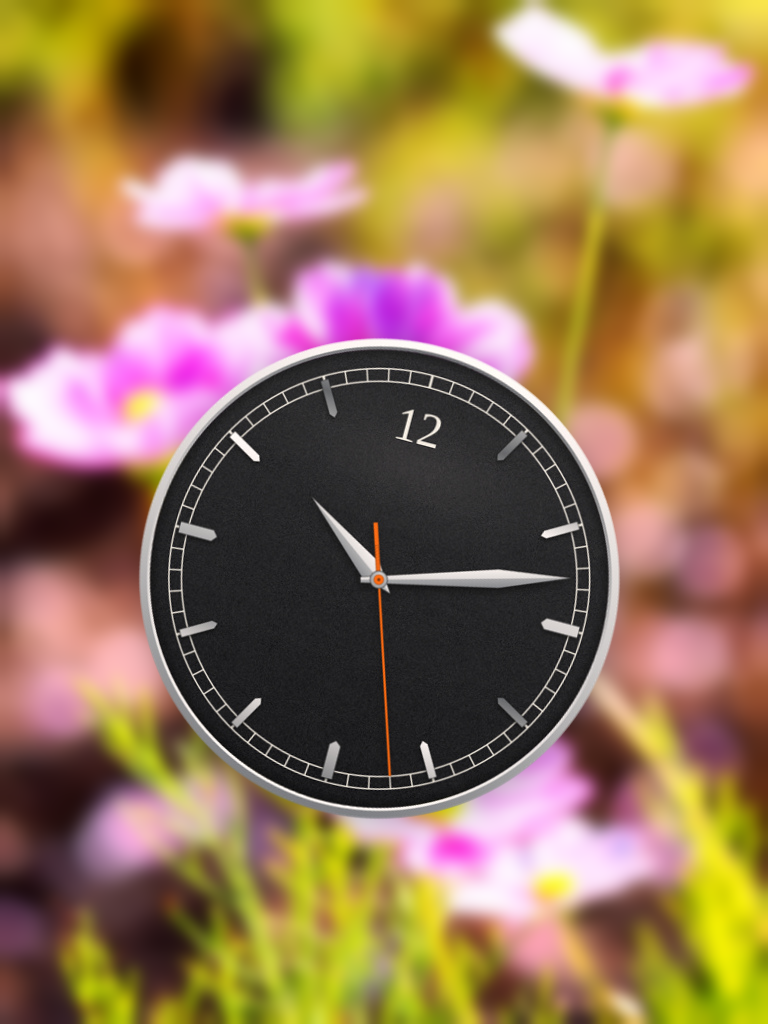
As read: 10:12:27
